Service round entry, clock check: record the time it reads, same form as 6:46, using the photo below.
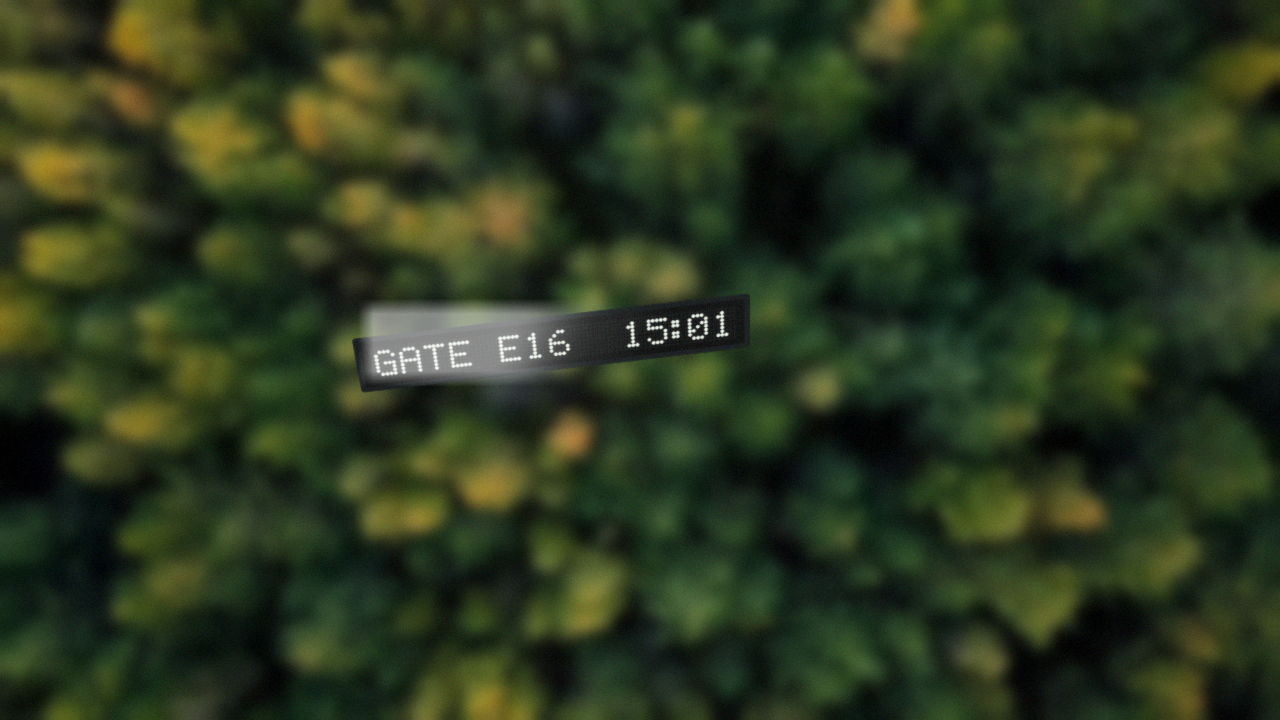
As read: 15:01
